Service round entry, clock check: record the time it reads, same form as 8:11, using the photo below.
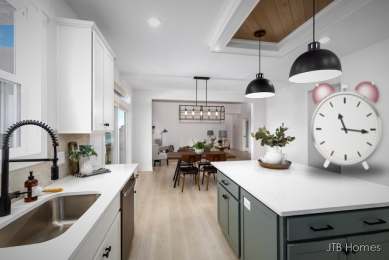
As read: 11:16
